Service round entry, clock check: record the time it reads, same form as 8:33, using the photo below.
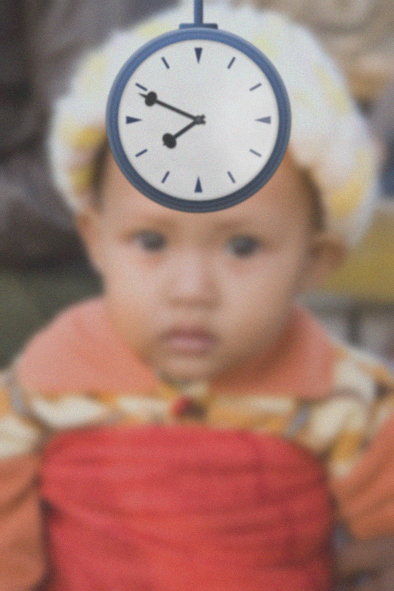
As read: 7:49
